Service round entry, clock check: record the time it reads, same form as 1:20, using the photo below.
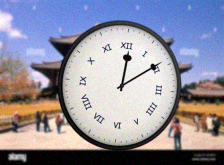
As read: 12:09
